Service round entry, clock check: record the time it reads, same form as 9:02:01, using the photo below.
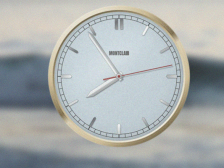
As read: 7:54:13
